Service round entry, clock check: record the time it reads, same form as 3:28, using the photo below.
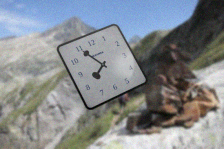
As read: 7:55
